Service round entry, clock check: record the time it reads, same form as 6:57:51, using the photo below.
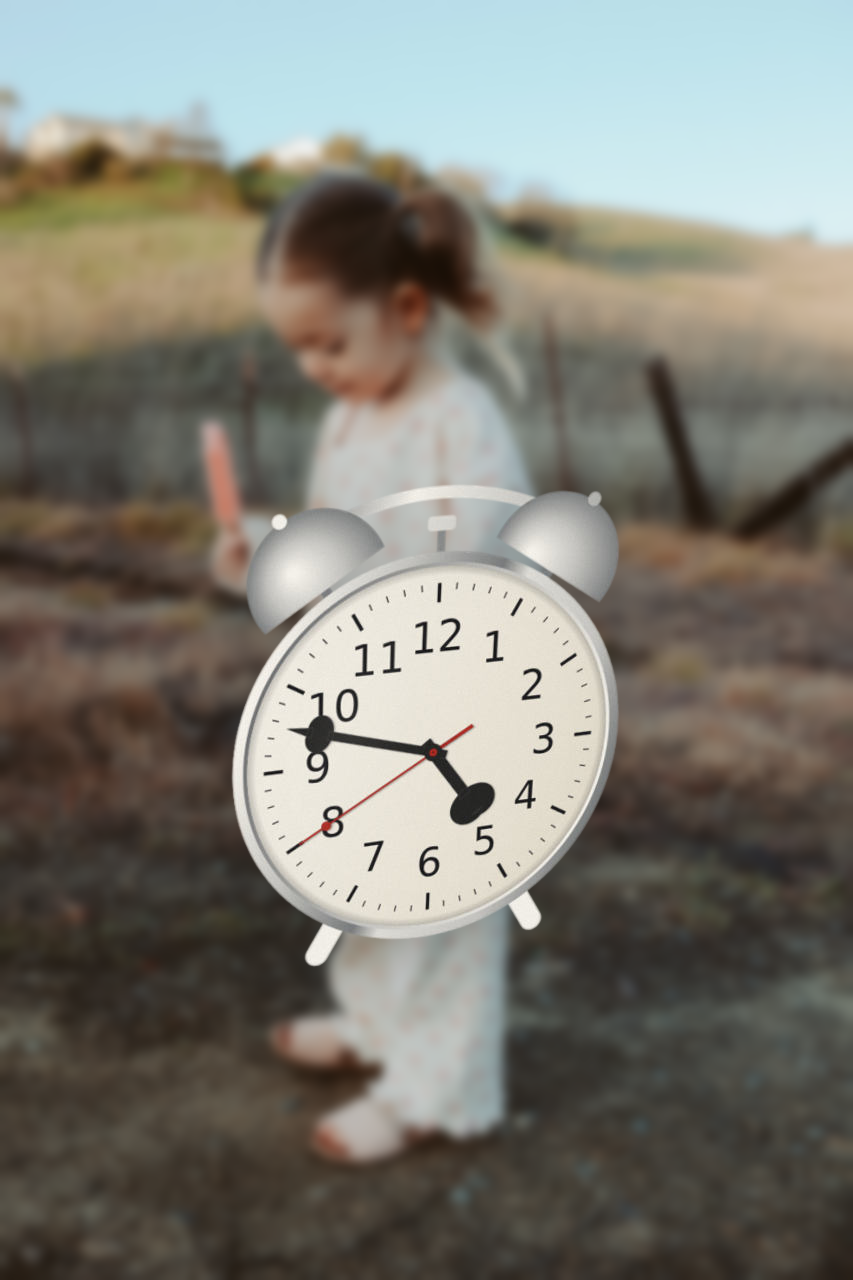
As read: 4:47:40
